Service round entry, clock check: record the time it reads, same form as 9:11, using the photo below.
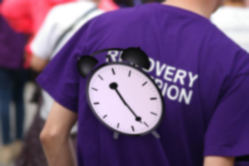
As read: 11:26
